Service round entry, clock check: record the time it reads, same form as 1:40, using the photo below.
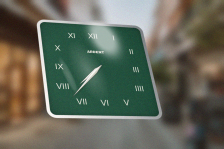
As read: 7:37
